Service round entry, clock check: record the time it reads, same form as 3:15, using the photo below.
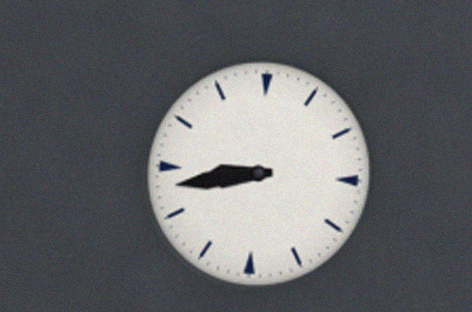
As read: 8:43
